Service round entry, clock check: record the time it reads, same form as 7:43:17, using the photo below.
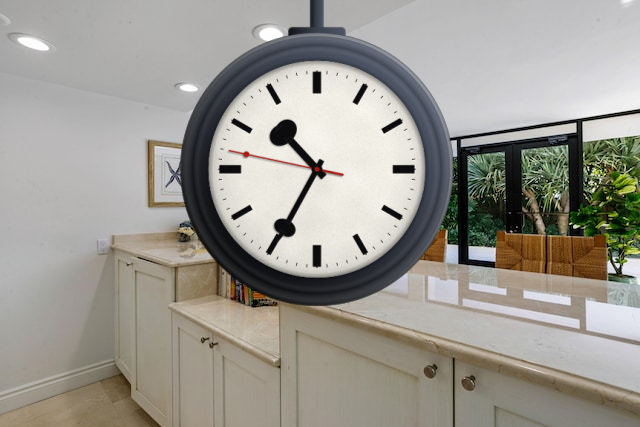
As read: 10:34:47
